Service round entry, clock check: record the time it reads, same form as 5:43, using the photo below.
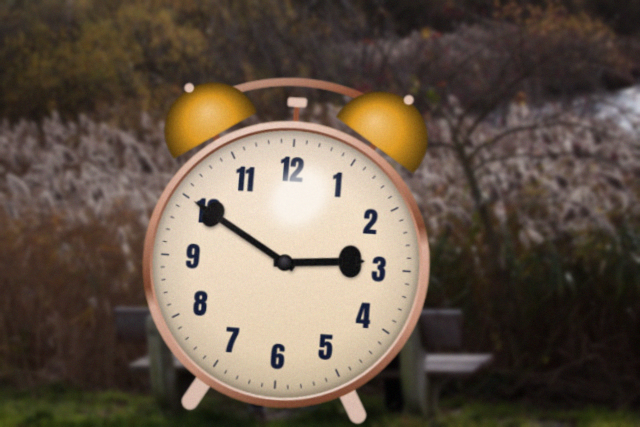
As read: 2:50
